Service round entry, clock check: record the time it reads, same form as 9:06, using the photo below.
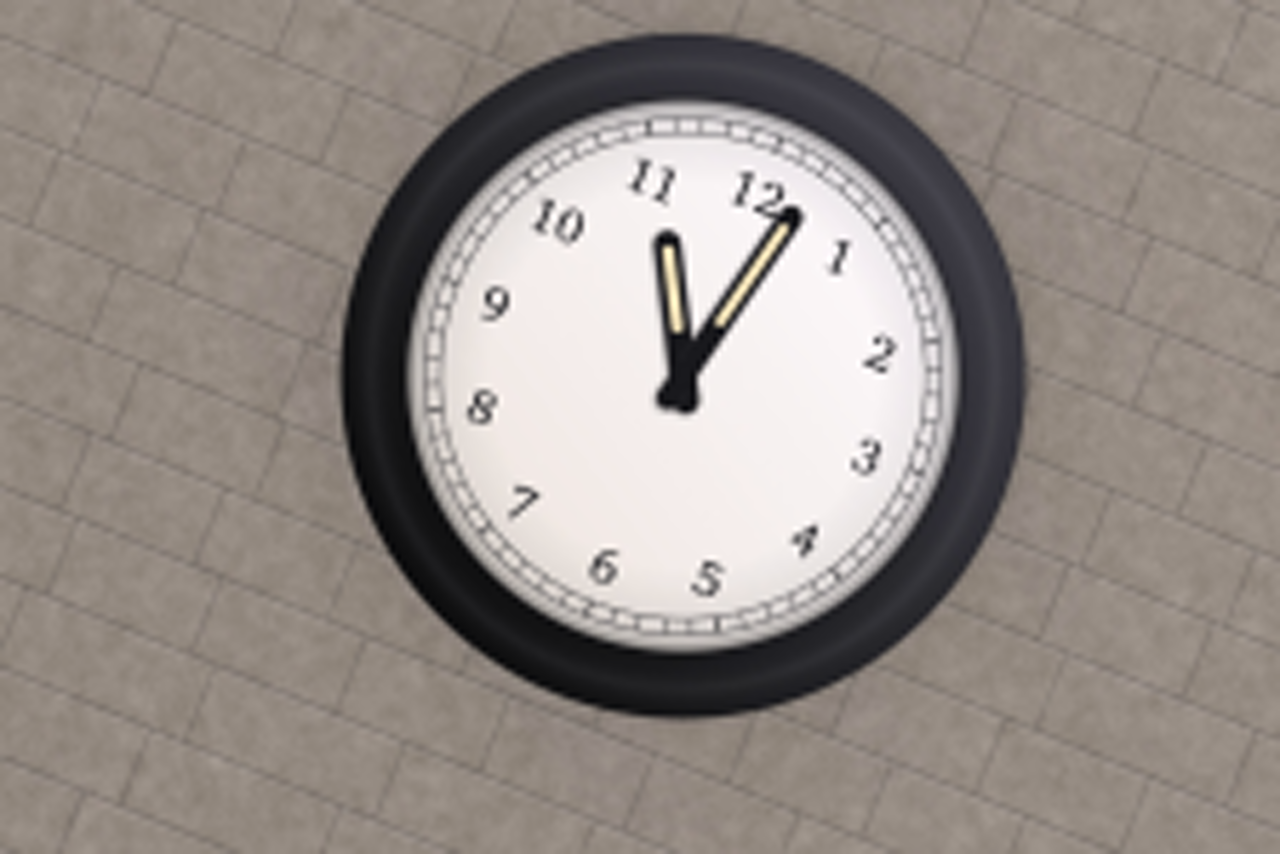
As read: 11:02
